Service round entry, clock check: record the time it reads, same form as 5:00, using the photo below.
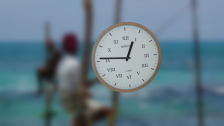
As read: 12:46
